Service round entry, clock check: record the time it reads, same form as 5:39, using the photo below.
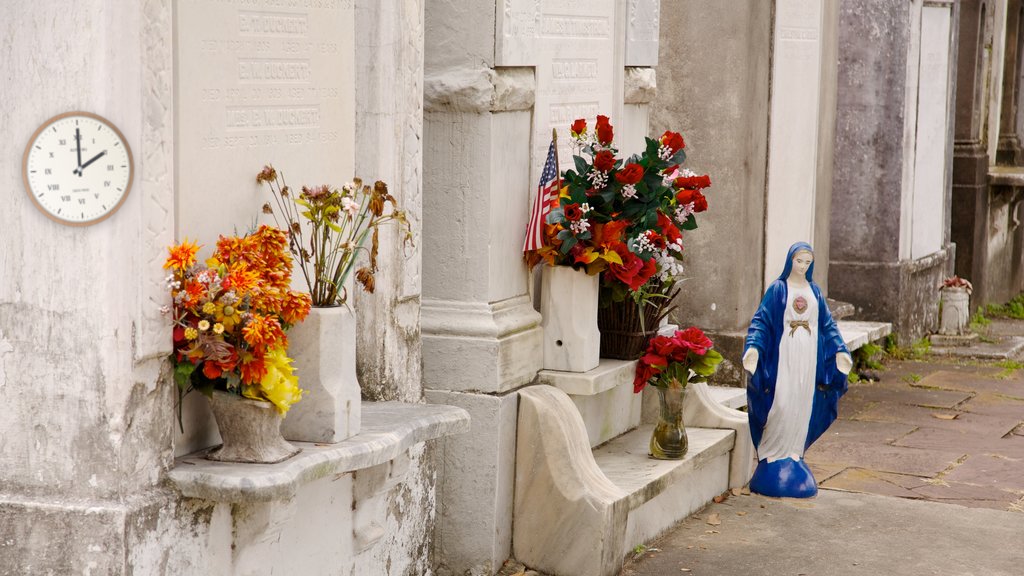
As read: 2:00
